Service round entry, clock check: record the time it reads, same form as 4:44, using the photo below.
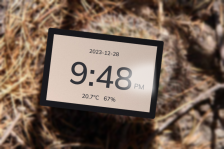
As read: 9:48
